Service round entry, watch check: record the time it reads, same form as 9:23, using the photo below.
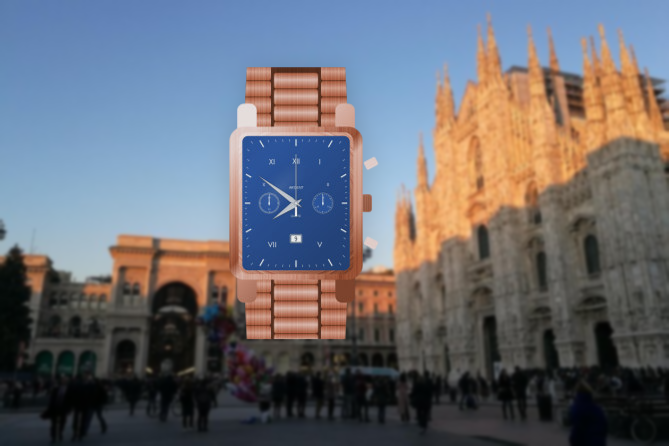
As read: 7:51
